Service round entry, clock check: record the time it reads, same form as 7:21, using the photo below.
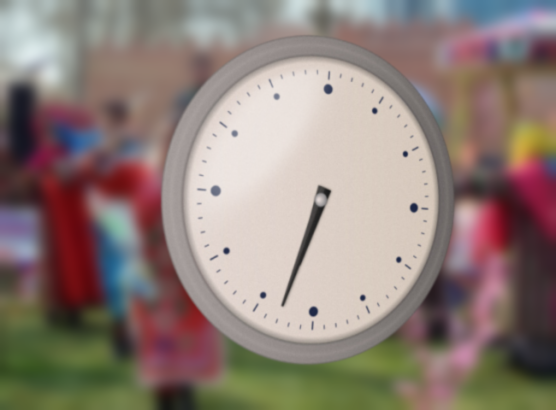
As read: 6:33
